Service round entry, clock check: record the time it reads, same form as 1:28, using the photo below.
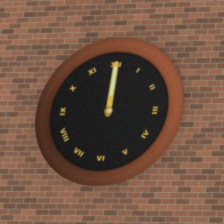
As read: 12:00
